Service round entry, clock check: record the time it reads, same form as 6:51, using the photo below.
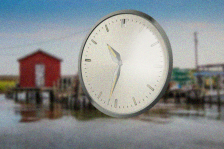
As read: 10:32
